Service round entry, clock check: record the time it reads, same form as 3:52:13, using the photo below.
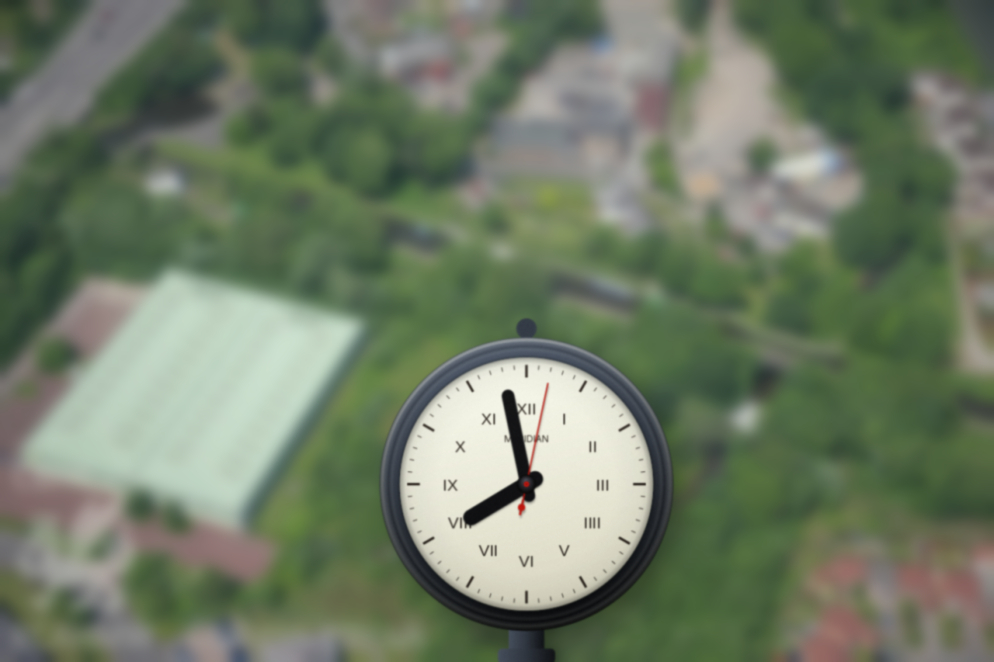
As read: 7:58:02
